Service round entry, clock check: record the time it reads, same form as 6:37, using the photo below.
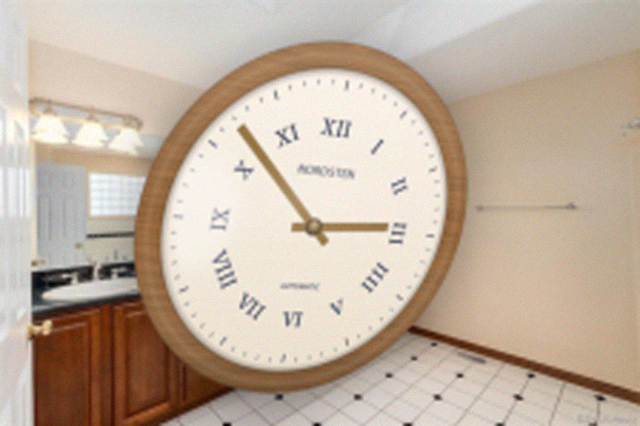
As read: 2:52
